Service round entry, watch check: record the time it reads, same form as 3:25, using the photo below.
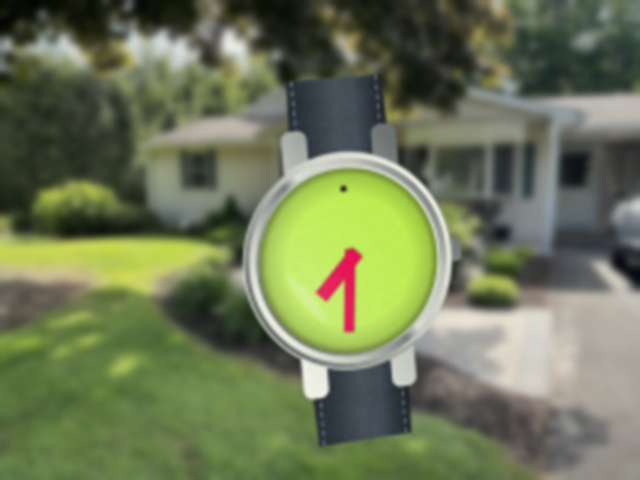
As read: 7:31
